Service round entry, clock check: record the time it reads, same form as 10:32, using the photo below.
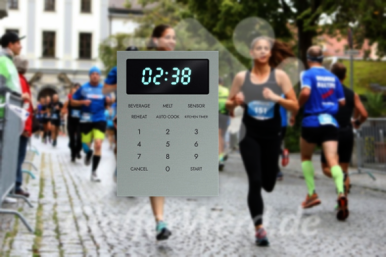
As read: 2:38
